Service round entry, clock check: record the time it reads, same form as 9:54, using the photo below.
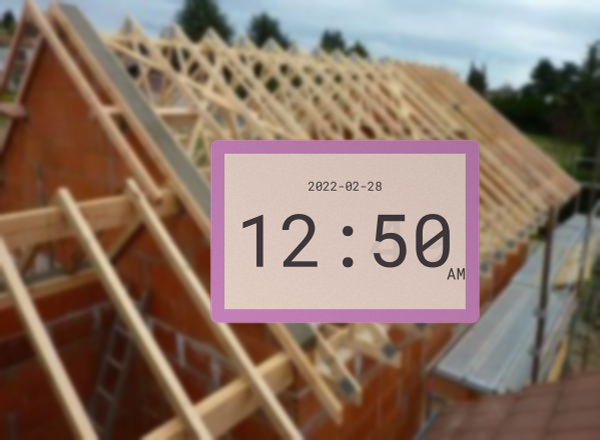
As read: 12:50
